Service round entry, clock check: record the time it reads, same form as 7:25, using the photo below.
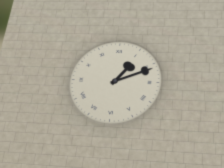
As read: 1:11
